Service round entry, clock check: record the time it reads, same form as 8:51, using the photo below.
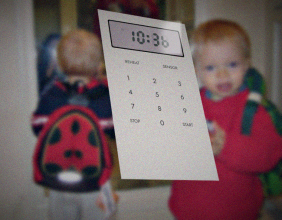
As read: 10:36
